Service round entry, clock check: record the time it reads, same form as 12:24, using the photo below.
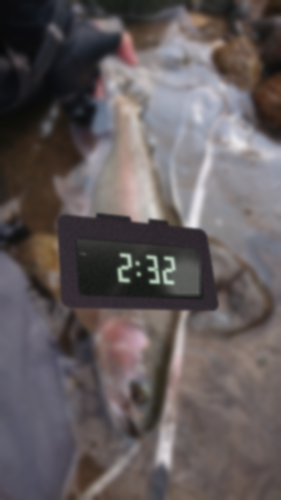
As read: 2:32
